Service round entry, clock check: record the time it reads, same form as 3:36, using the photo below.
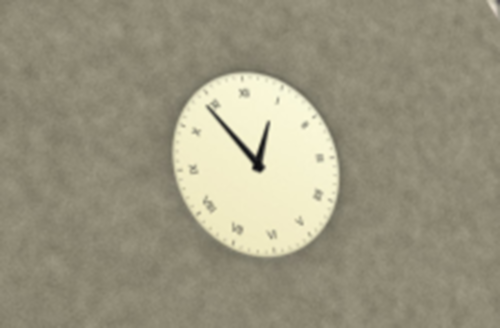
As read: 12:54
